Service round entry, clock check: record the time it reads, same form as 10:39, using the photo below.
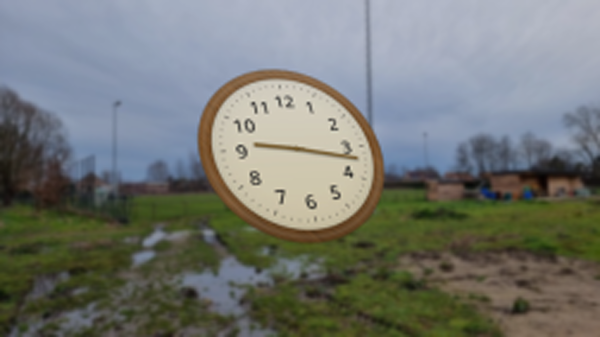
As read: 9:17
